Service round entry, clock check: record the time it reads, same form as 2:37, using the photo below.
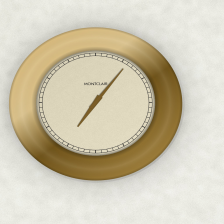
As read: 7:06
